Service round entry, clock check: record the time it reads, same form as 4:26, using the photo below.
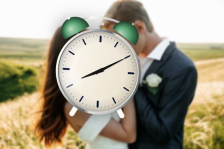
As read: 8:10
